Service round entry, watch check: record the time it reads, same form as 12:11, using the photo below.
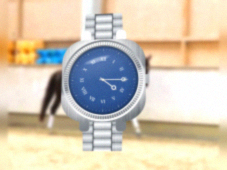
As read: 4:15
